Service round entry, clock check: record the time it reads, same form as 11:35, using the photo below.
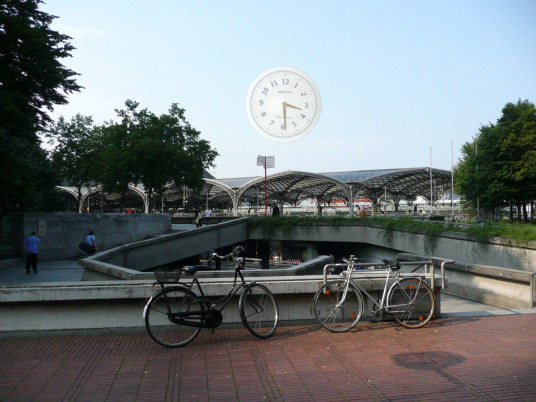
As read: 3:29
